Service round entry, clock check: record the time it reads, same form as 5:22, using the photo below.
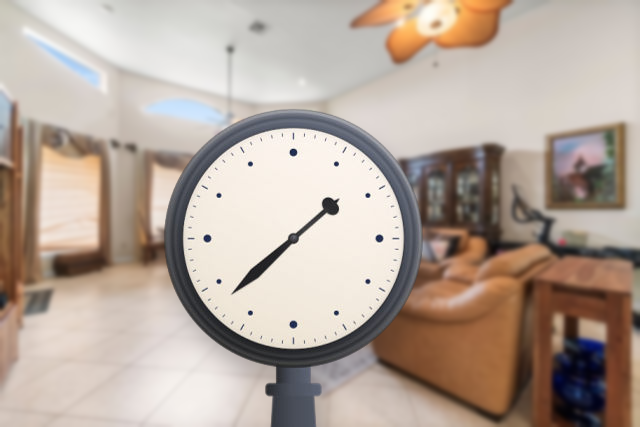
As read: 1:38
